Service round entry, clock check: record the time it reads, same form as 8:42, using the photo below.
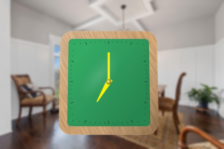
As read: 7:00
